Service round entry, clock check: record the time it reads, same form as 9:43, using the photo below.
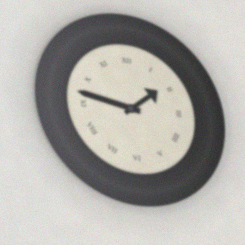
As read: 1:47
